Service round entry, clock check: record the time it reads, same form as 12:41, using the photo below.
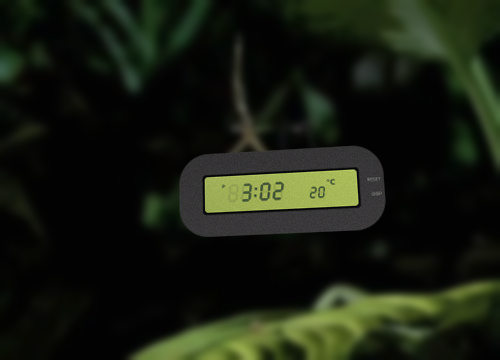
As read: 3:02
